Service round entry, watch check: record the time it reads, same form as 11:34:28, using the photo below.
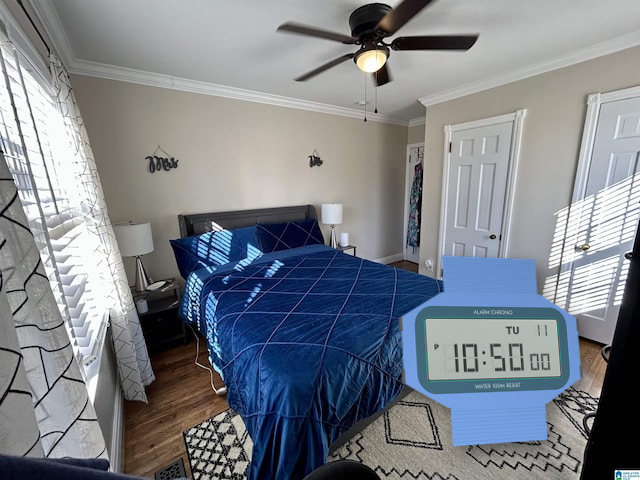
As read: 10:50:00
